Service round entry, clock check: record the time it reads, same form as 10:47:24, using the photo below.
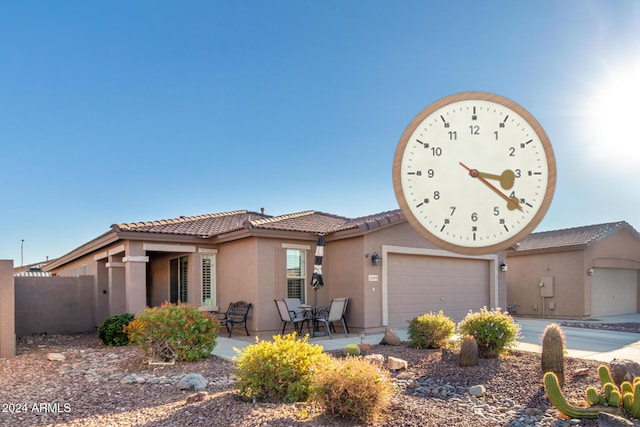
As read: 3:21:21
